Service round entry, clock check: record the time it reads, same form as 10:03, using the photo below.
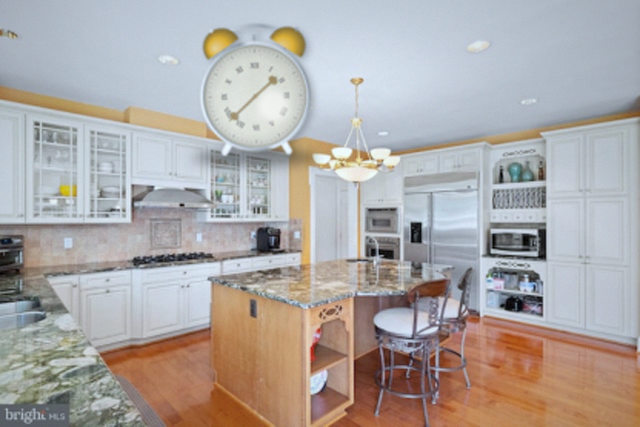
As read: 1:38
